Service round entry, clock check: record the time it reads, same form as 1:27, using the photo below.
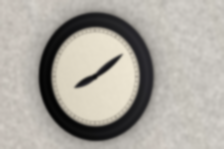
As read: 8:09
